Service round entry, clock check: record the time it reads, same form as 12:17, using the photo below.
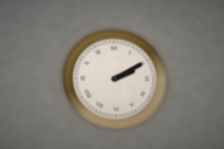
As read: 2:10
